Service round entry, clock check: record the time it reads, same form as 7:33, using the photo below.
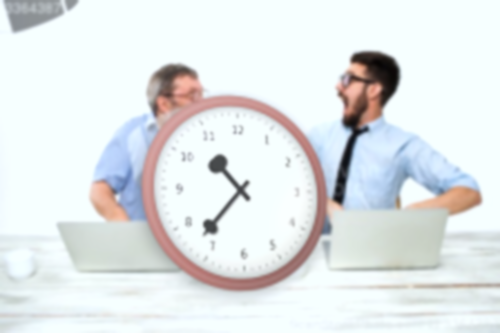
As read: 10:37
